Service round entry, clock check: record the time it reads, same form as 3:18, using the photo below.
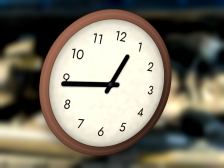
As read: 12:44
